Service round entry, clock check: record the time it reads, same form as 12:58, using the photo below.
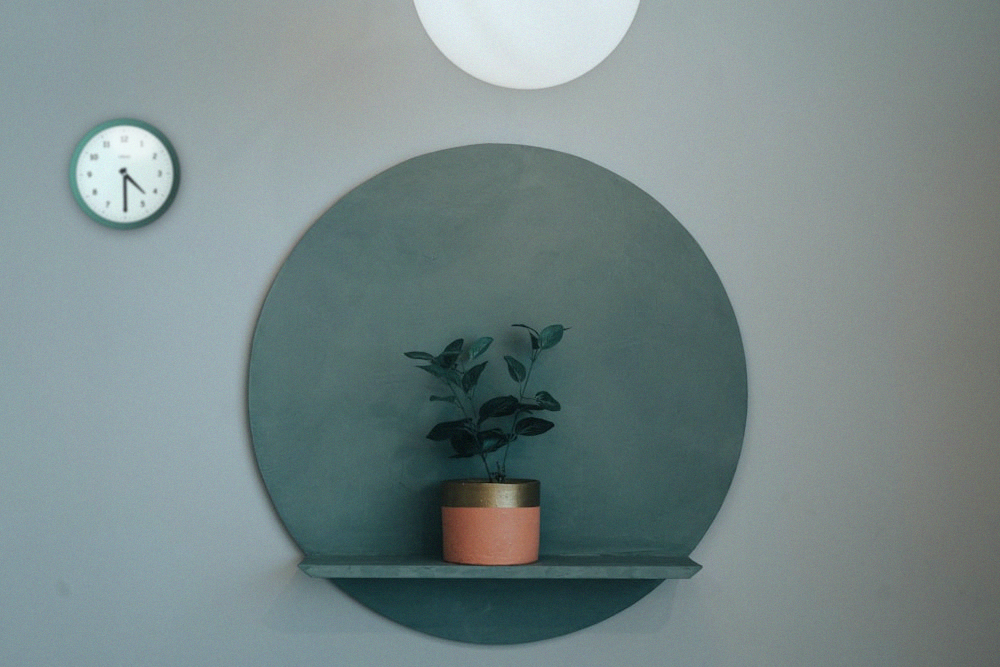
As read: 4:30
